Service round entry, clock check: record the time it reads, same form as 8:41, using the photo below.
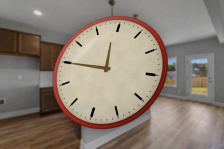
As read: 11:45
